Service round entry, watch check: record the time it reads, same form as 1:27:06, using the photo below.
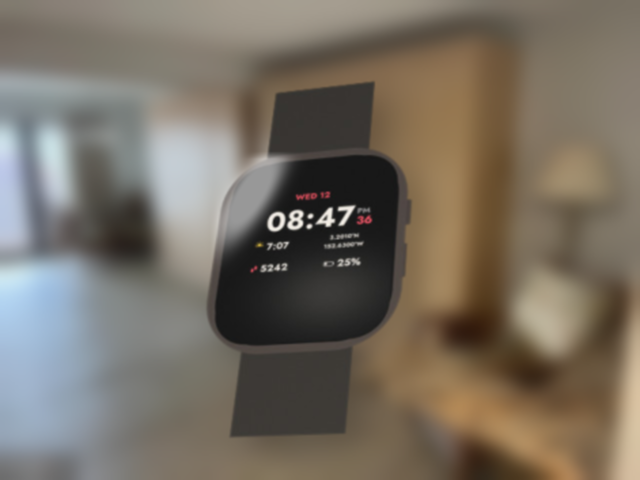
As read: 8:47:36
